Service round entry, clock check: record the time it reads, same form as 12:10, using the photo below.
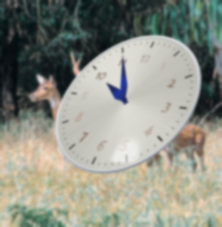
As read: 9:55
